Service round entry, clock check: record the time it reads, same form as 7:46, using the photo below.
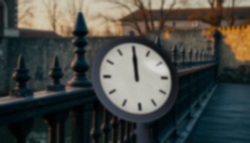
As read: 12:00
